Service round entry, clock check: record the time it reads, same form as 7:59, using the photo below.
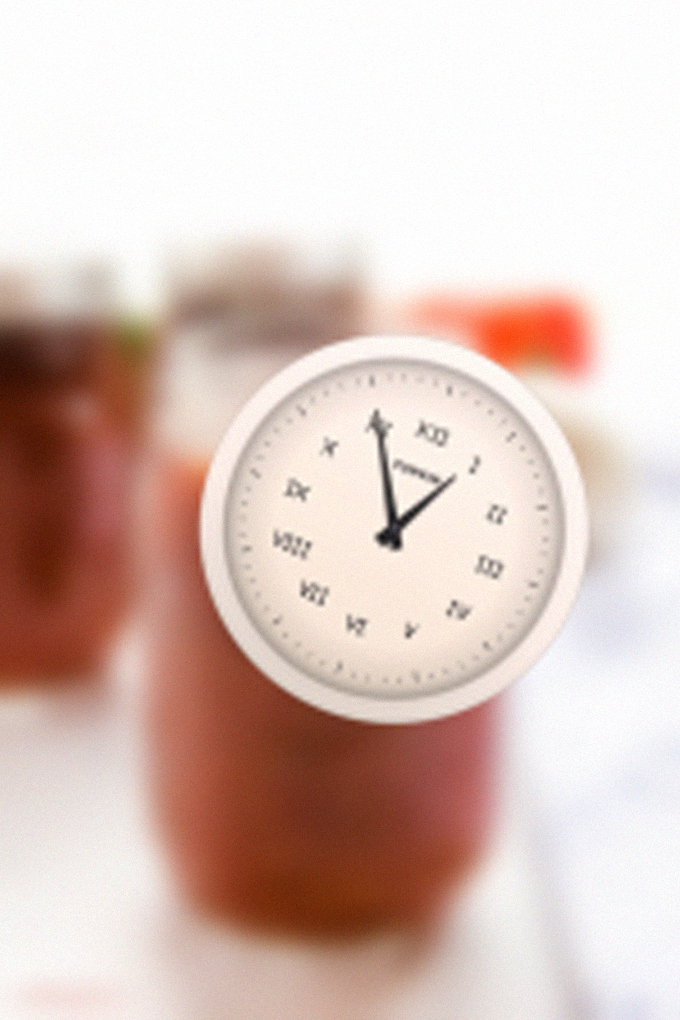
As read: 12:55
